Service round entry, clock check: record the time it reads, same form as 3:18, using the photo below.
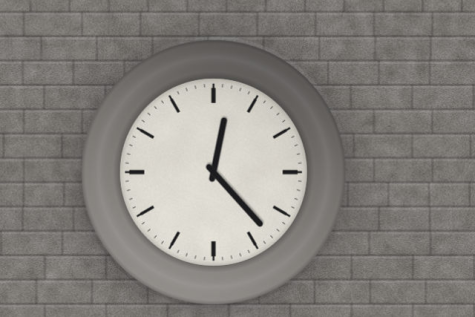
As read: 12:23
